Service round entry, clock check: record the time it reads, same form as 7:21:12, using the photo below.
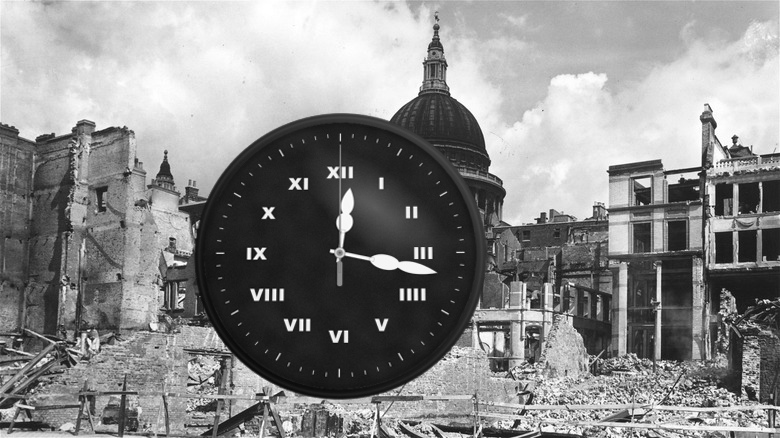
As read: 12:17:00
